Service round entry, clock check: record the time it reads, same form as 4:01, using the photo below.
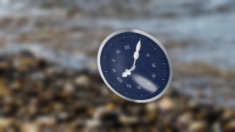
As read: 8:05
